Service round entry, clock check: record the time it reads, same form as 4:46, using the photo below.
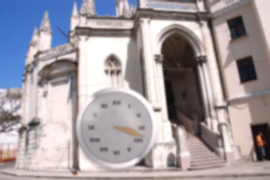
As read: 3:18
